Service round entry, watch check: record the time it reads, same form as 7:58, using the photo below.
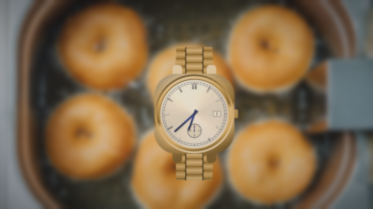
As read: 6:38
